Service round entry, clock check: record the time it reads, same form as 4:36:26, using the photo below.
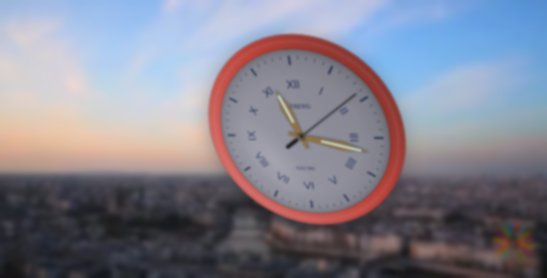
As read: 11:17:09
